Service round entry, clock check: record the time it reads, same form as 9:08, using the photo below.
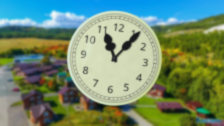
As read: 11:06
